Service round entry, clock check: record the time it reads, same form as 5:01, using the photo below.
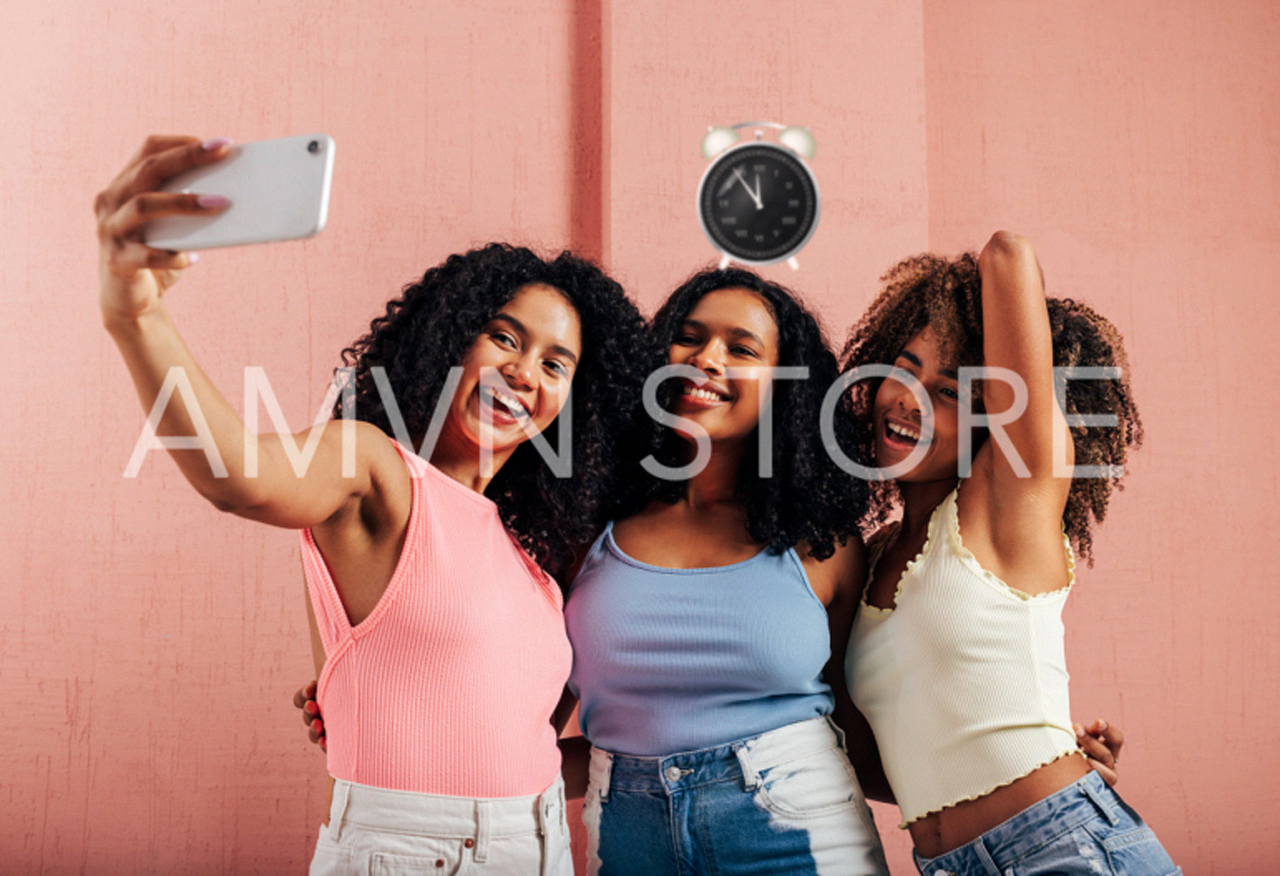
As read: 11:54
